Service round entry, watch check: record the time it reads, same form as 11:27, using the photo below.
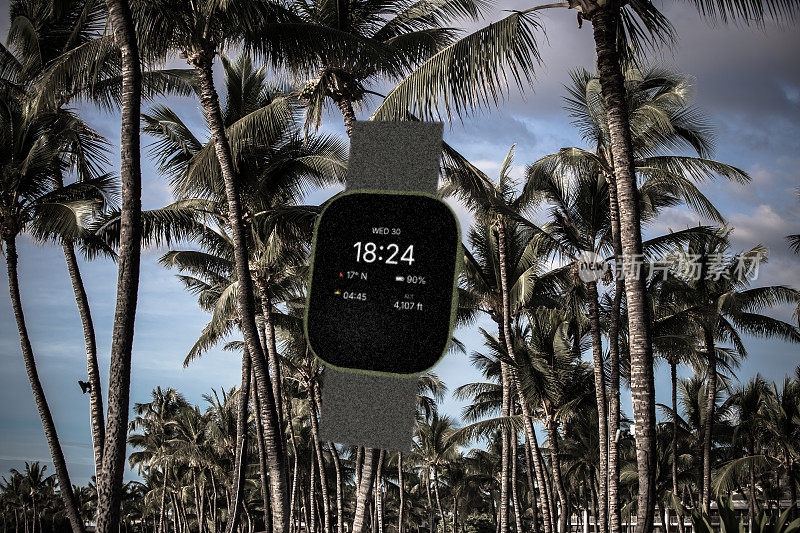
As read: 18:24
